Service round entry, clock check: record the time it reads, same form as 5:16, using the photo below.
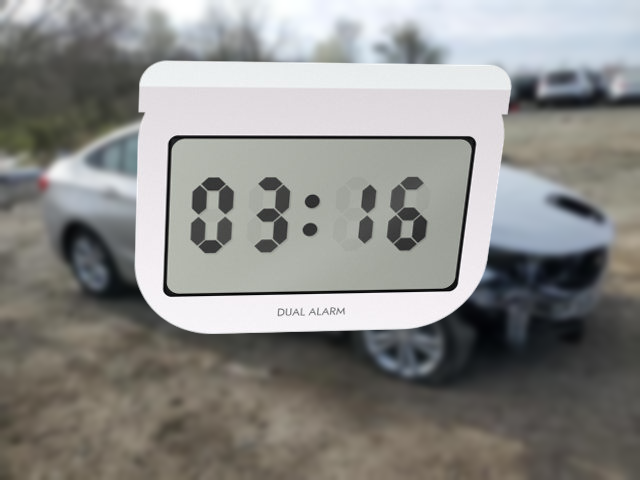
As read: 3:16
